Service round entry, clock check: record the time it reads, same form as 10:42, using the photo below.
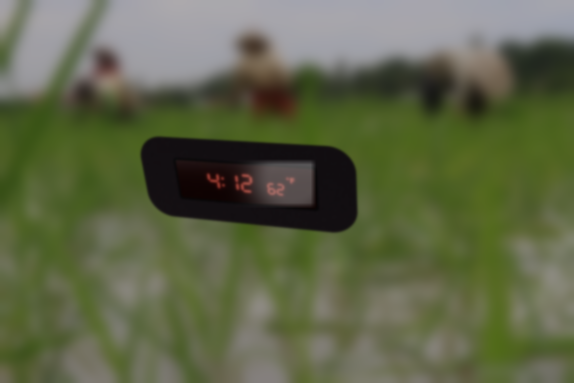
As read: 4:12
